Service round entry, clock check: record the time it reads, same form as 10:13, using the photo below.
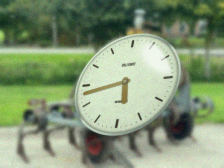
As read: 5:43
